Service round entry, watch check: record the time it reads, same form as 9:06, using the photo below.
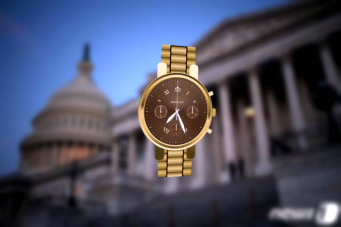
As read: 7:26
